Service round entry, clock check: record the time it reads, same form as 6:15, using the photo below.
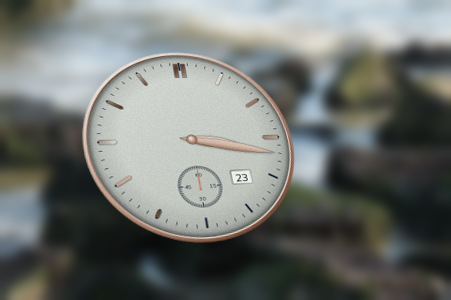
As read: 3:17
